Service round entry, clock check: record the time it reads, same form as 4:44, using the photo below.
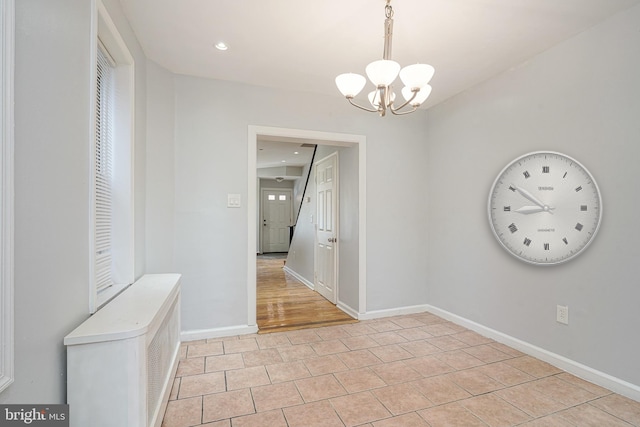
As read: 8:51
